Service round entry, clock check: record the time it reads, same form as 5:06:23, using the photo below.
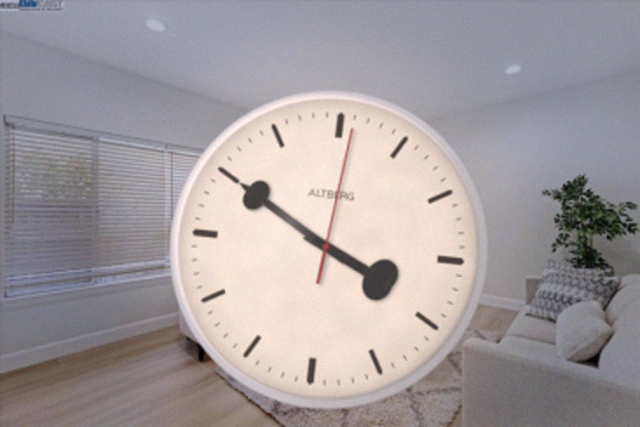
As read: 3:50:01
